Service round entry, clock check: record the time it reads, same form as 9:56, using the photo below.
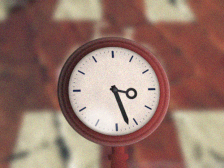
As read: 3:27
